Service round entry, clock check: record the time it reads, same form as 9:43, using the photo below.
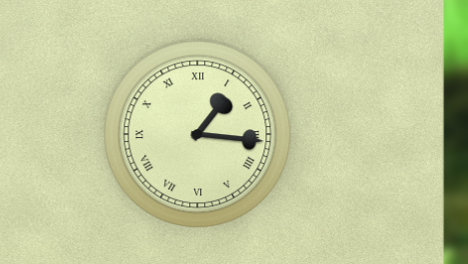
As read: 1:16
